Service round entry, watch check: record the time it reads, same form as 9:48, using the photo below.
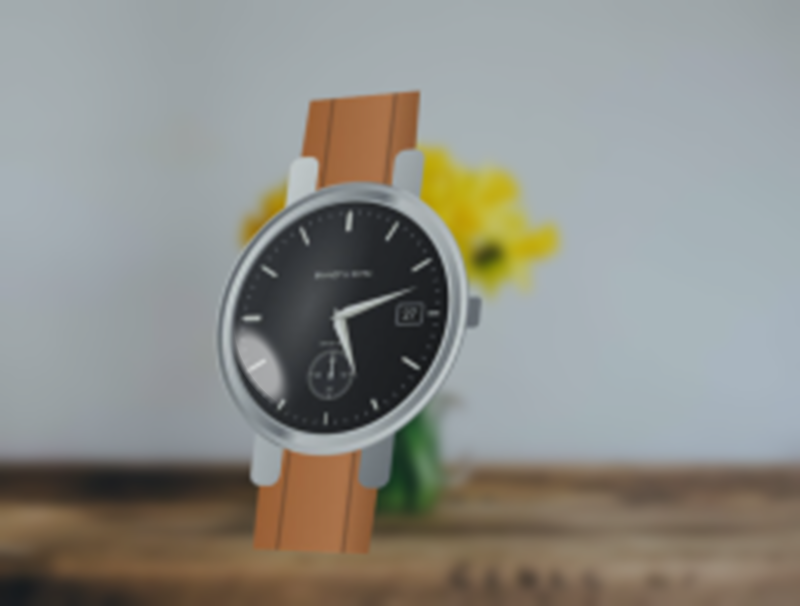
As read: 5:12
